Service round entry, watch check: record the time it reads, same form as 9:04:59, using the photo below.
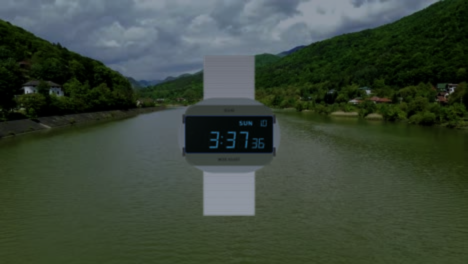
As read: 3:37:36
